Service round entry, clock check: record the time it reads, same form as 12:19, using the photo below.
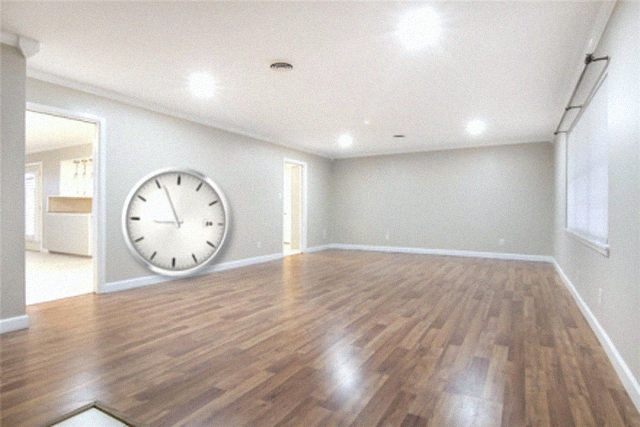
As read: 8:56
